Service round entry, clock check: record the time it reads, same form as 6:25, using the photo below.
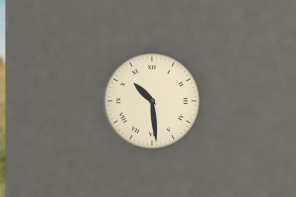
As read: 10:29
